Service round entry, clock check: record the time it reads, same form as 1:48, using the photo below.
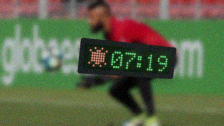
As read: 7:19
